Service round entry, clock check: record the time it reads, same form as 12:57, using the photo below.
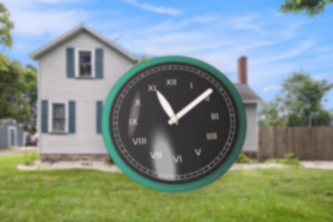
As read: 11:09
